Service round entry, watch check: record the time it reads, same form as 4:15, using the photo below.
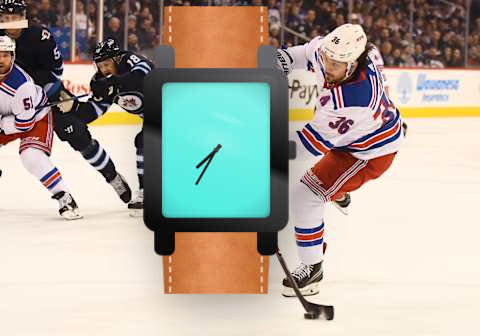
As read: 7:35
